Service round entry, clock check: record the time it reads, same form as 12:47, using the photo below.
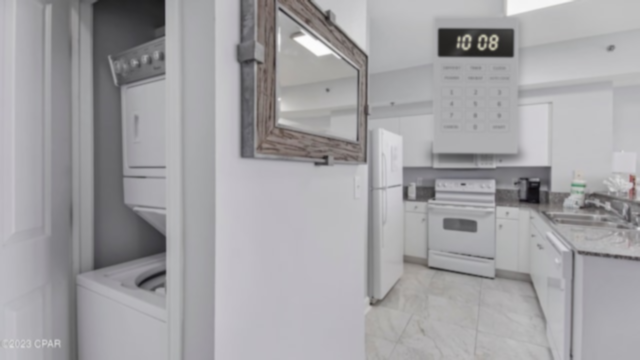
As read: 10:08
